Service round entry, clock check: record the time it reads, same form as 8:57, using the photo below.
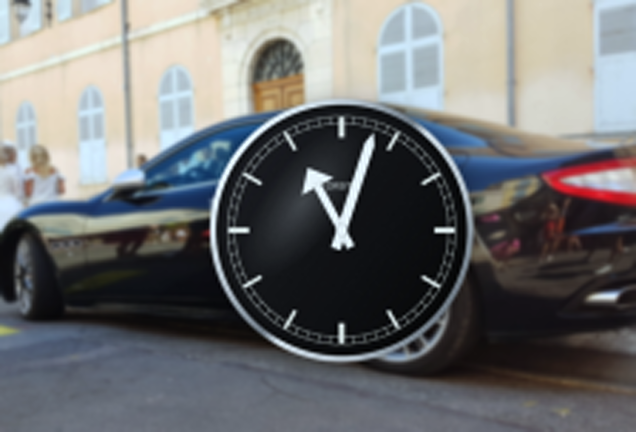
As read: 11:03
